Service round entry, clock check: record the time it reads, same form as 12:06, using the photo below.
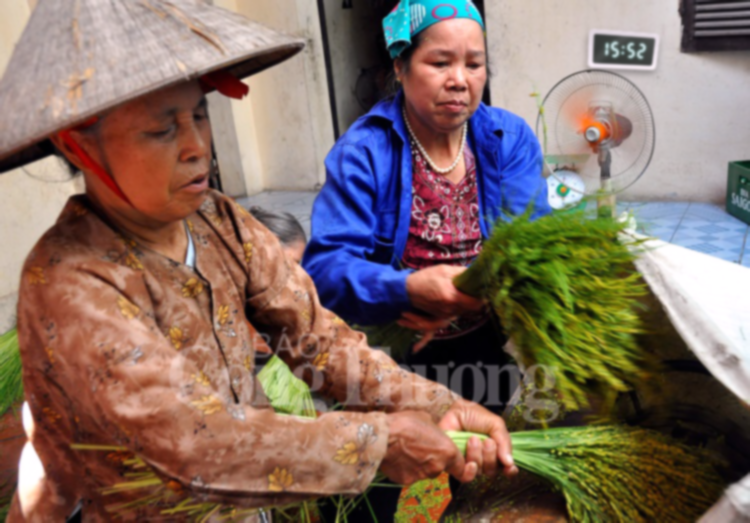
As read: 15:52
